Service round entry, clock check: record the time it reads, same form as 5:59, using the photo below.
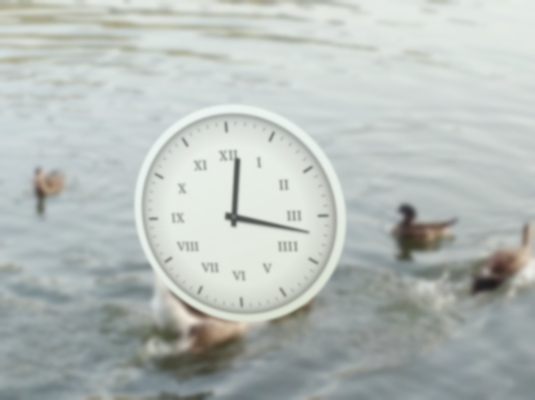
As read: 12:17
